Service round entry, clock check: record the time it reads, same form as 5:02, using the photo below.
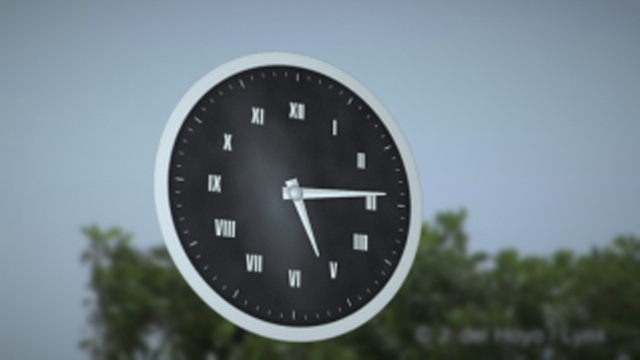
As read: 5:14
